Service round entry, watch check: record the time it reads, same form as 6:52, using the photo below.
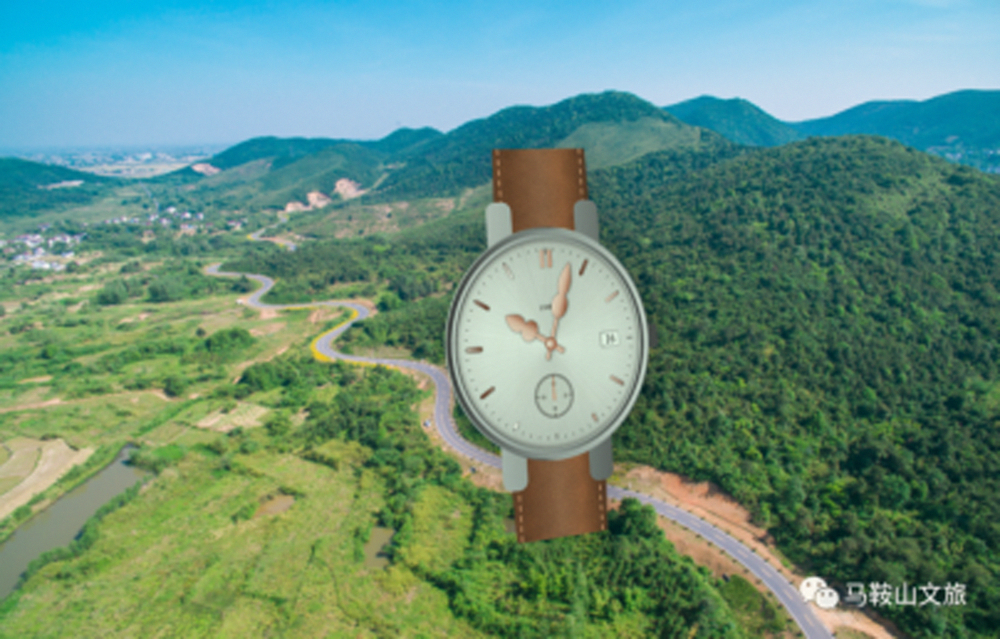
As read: 10:03
